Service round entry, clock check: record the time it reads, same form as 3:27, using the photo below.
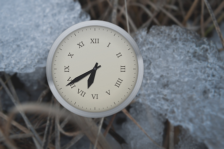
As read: 6:40
